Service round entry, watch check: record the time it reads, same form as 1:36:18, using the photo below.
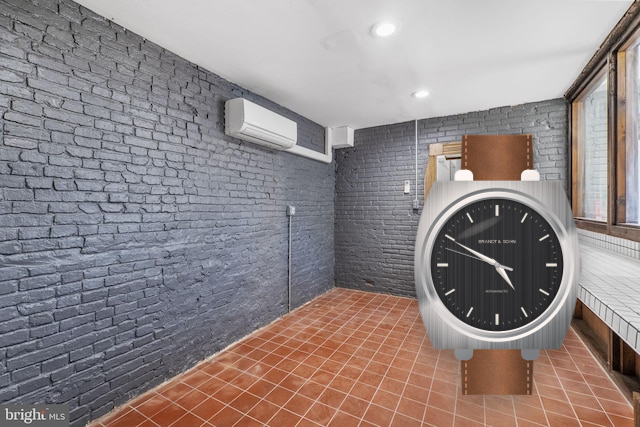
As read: 4:49:48
